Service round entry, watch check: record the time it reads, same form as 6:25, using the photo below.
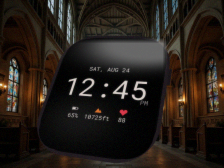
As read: 12:45
